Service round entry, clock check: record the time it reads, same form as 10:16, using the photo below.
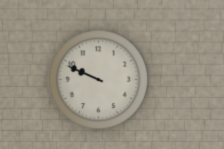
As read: 9:49
